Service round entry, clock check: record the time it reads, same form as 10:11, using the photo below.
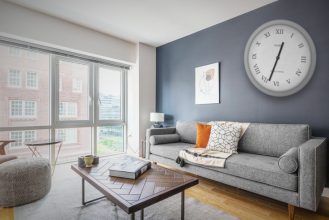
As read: 12:33
